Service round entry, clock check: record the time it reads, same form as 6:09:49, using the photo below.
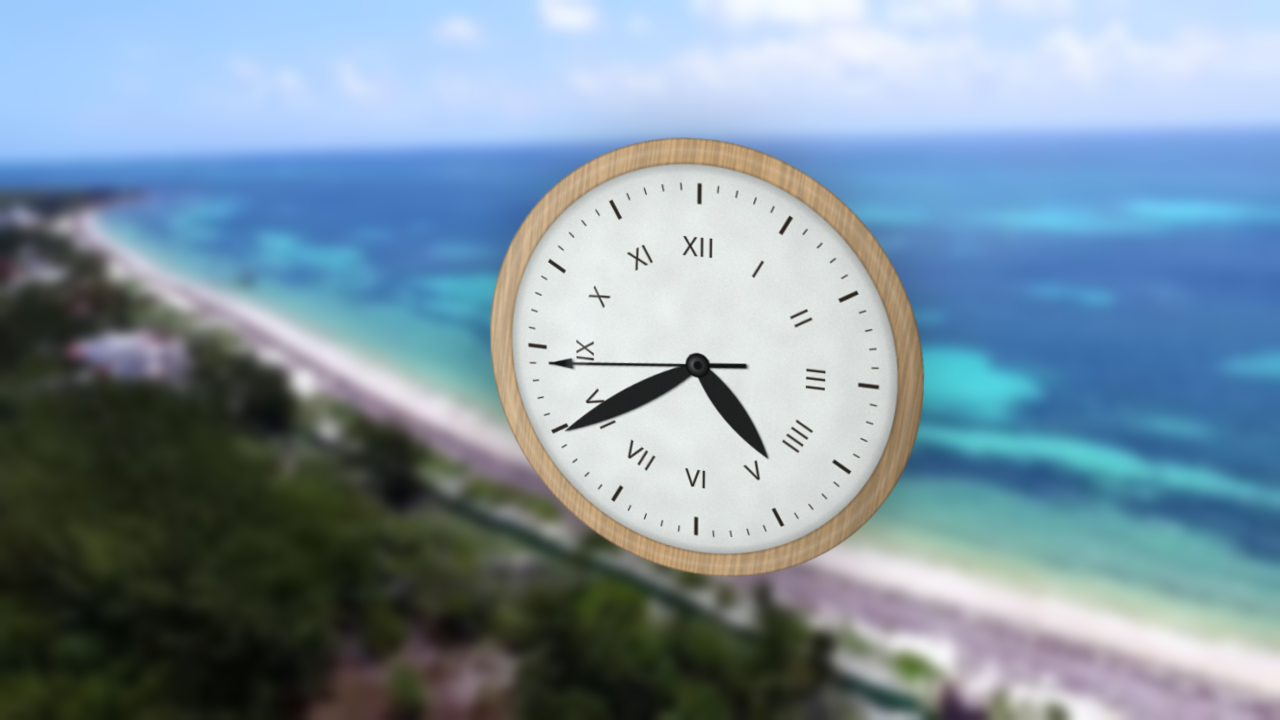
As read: 4:39:44
